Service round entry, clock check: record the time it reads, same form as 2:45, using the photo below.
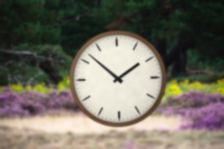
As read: 1:52
